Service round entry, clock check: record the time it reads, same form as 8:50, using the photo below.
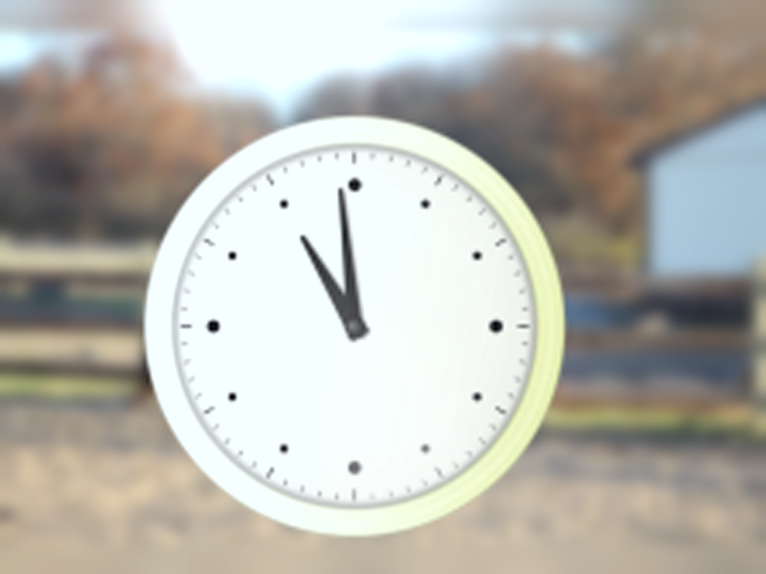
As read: 10:59
